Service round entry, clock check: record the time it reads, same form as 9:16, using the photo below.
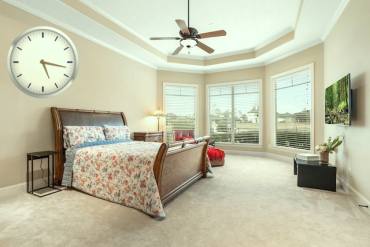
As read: 5:17
